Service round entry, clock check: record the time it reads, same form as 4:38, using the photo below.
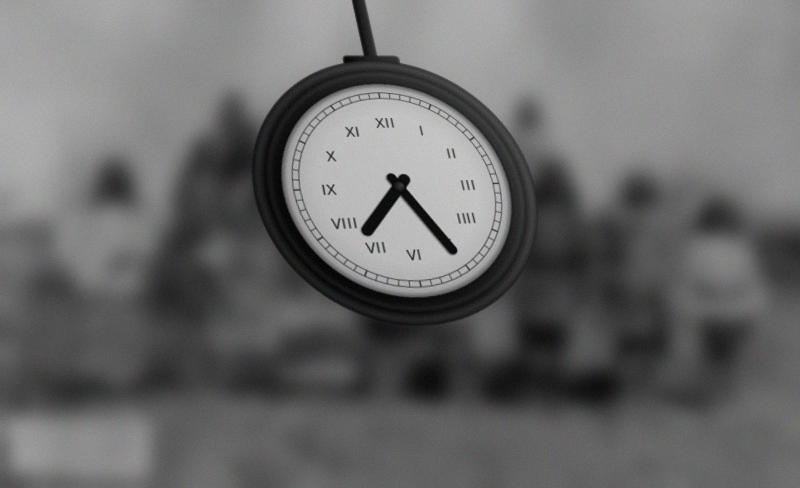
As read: 7:25
